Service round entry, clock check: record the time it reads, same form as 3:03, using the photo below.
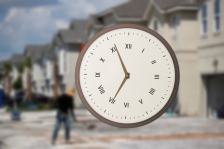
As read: 6:56
